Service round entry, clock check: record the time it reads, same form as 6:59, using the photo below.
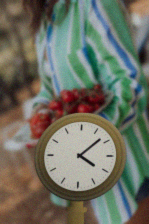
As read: 4:08
